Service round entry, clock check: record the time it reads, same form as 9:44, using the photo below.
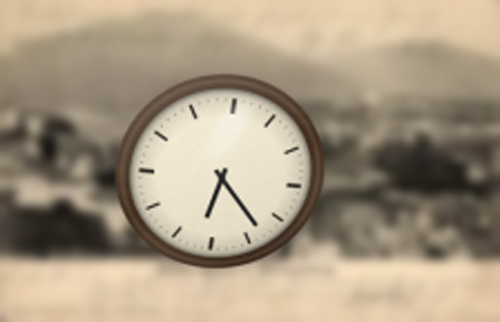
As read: 6:23
